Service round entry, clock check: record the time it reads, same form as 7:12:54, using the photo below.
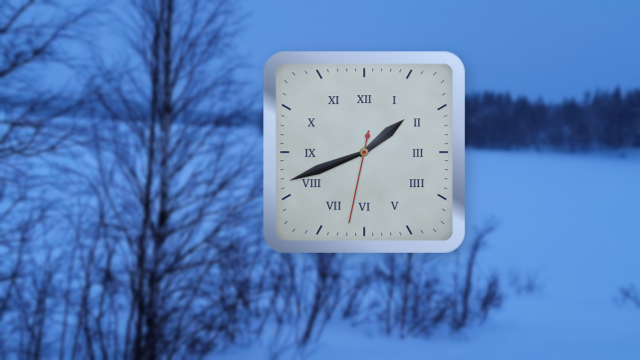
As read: 1:41:32
